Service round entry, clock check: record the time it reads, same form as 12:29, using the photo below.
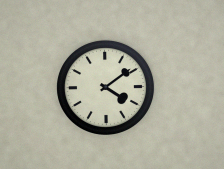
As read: 4:09
